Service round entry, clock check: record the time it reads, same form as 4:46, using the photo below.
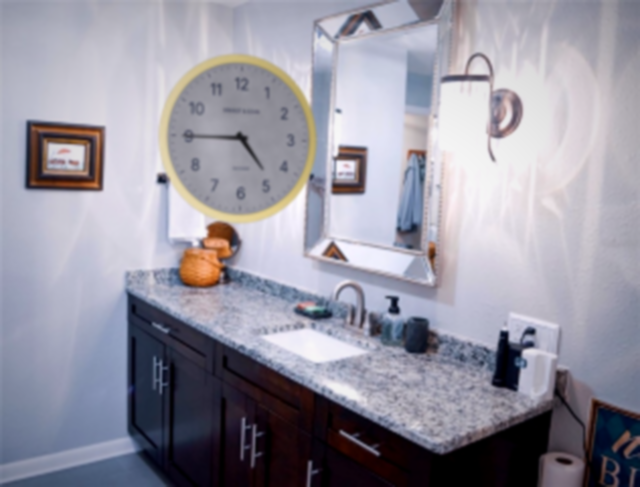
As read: 4:45
